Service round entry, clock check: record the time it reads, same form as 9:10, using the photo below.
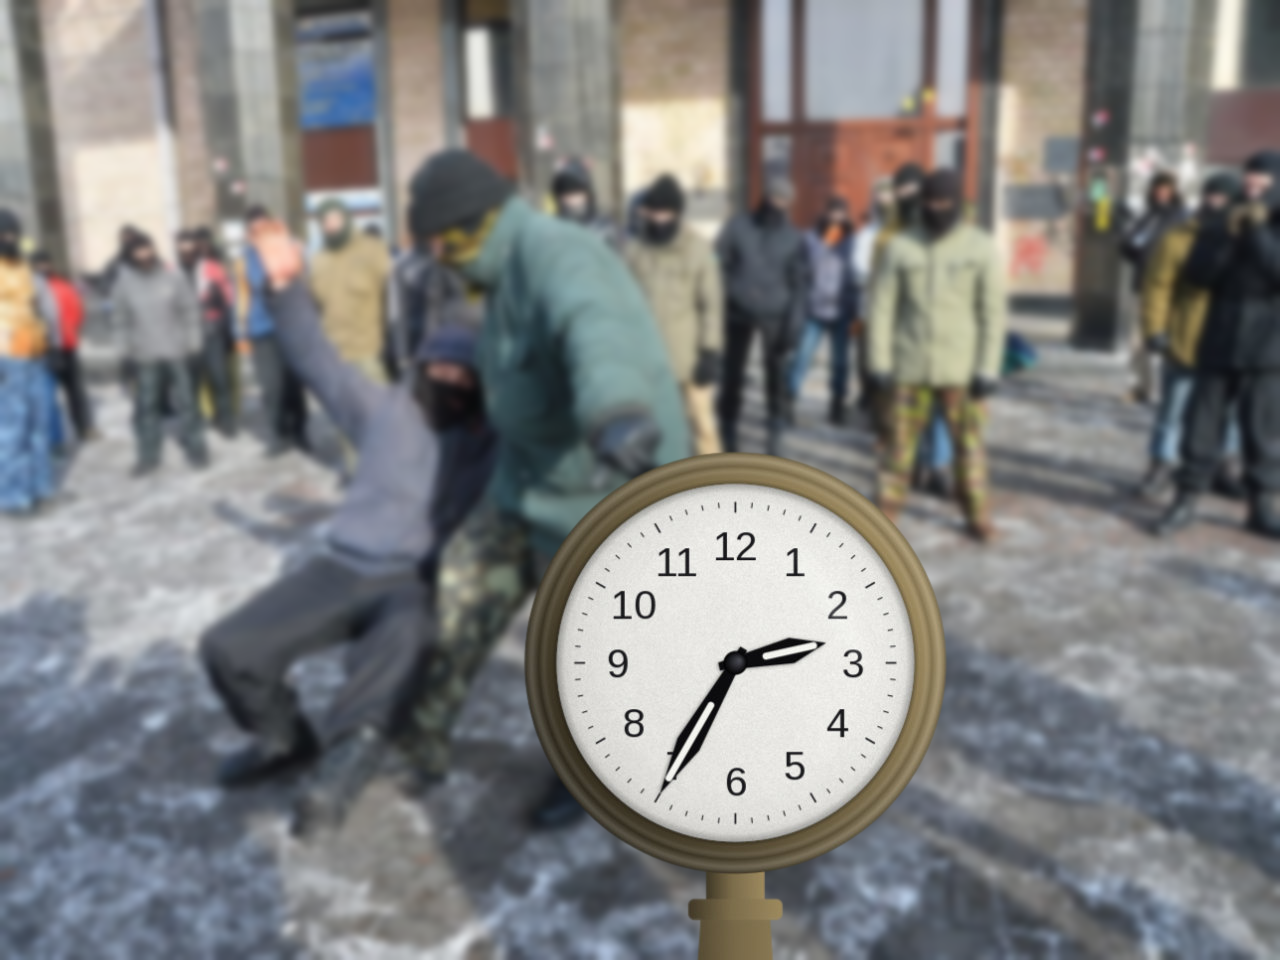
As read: 2:35
